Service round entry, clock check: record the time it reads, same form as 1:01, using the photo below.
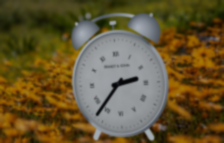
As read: 2:37
